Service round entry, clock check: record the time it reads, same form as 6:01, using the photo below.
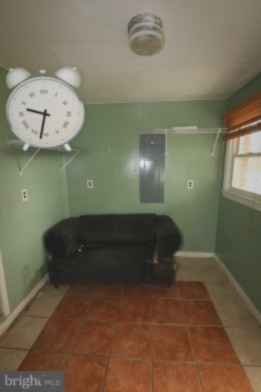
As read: 9:32
